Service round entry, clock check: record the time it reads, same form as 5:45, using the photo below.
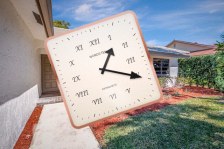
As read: 1:20
